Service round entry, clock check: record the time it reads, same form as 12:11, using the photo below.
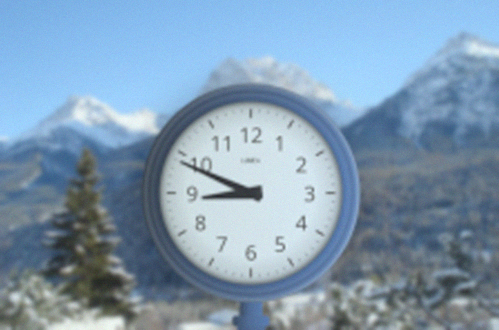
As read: 8:49
